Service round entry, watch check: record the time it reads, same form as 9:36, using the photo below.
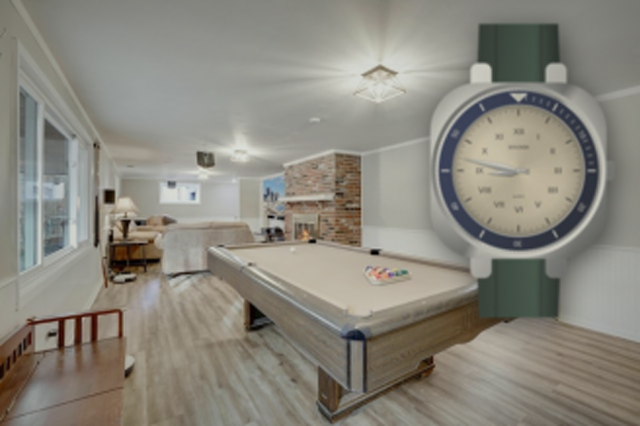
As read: 8:47
